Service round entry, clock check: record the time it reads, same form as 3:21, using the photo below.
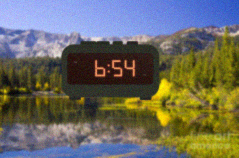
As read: 6:54
